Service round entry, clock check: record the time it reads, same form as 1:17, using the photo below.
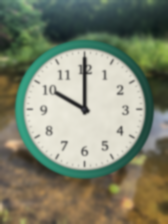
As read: 10:00
